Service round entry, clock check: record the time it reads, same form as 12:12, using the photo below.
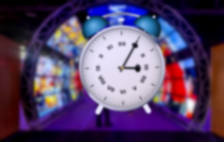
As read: 3:05
